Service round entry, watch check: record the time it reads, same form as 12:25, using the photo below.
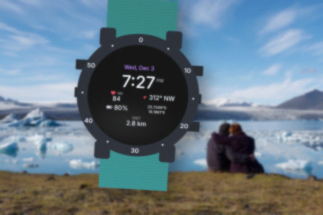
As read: 7:27
